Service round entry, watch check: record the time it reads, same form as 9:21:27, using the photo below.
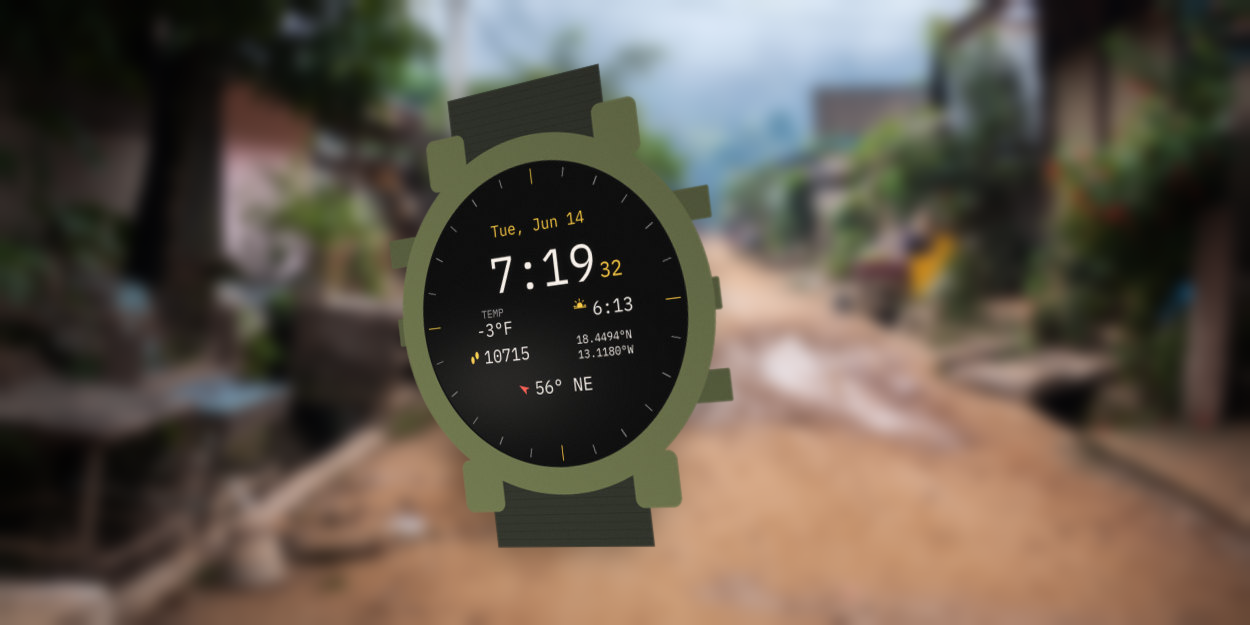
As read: 7:19:32
